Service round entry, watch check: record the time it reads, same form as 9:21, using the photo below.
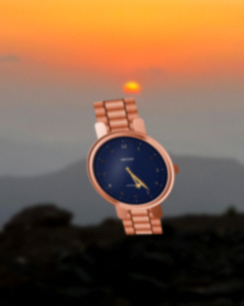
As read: 5:24
